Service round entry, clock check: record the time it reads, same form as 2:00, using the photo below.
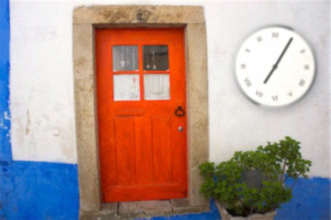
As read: 7:05
